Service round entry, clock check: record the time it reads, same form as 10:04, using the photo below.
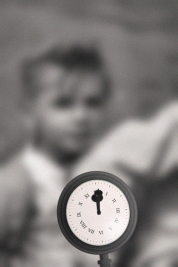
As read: 12:01
